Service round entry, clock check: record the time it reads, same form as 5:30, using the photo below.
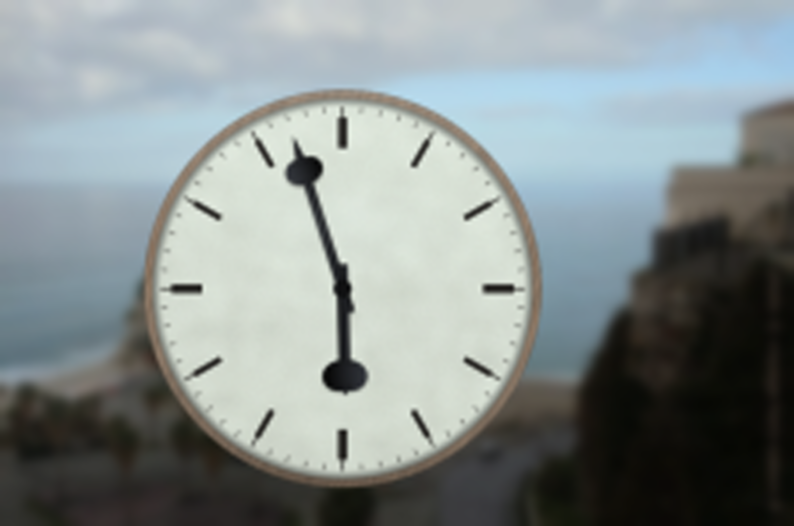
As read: 5:57
